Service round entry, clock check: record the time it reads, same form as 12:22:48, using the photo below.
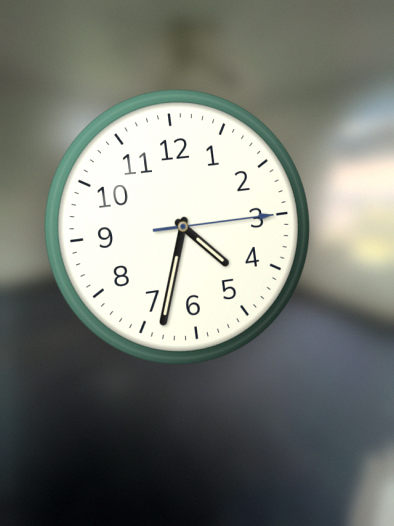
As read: 4:33:15
